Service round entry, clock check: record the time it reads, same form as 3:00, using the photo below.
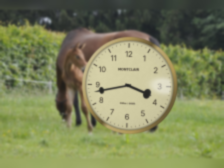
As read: 3:43
